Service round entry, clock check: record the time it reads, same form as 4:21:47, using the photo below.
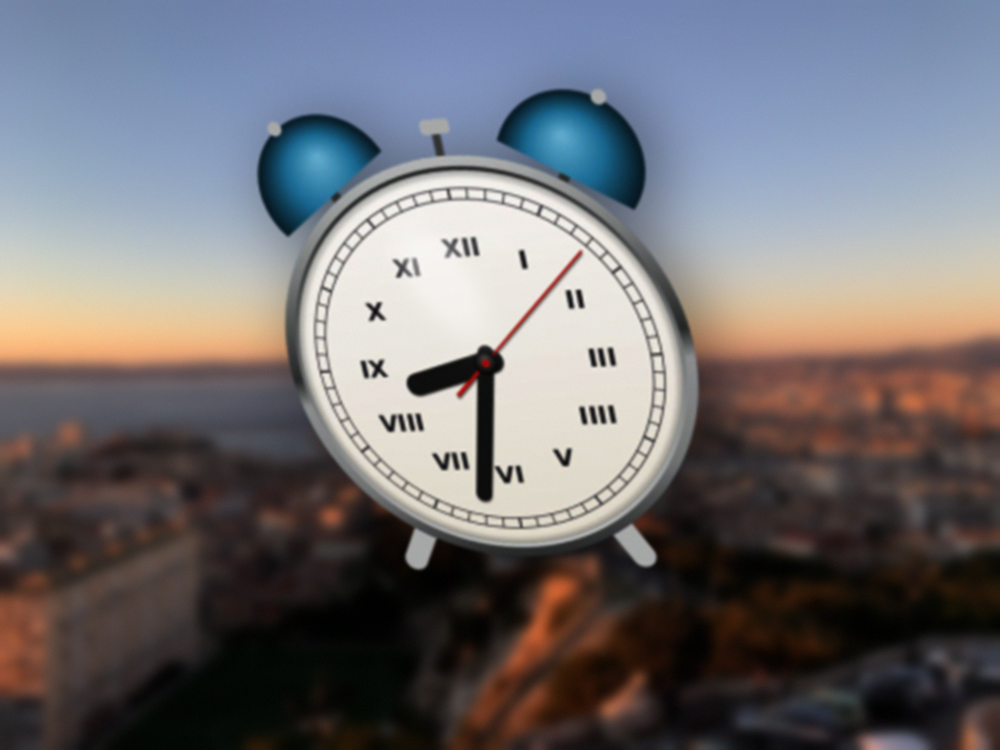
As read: 8:32:08
